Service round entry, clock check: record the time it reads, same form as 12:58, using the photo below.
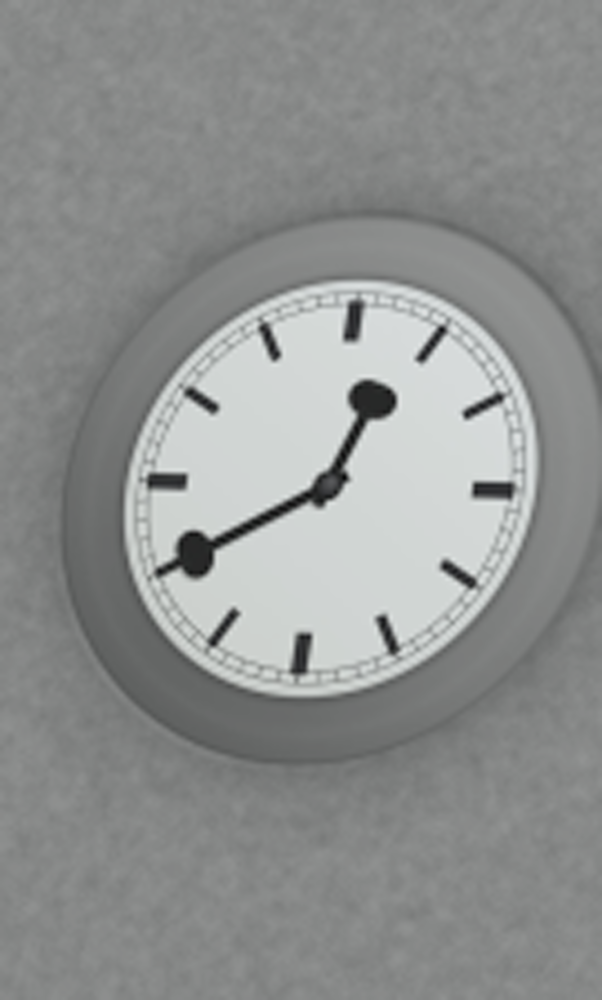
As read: 12:40
